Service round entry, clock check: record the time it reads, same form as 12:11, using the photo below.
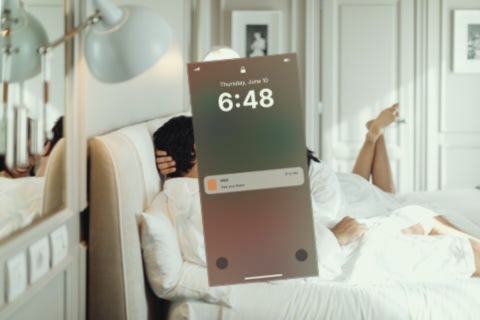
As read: 6:48
